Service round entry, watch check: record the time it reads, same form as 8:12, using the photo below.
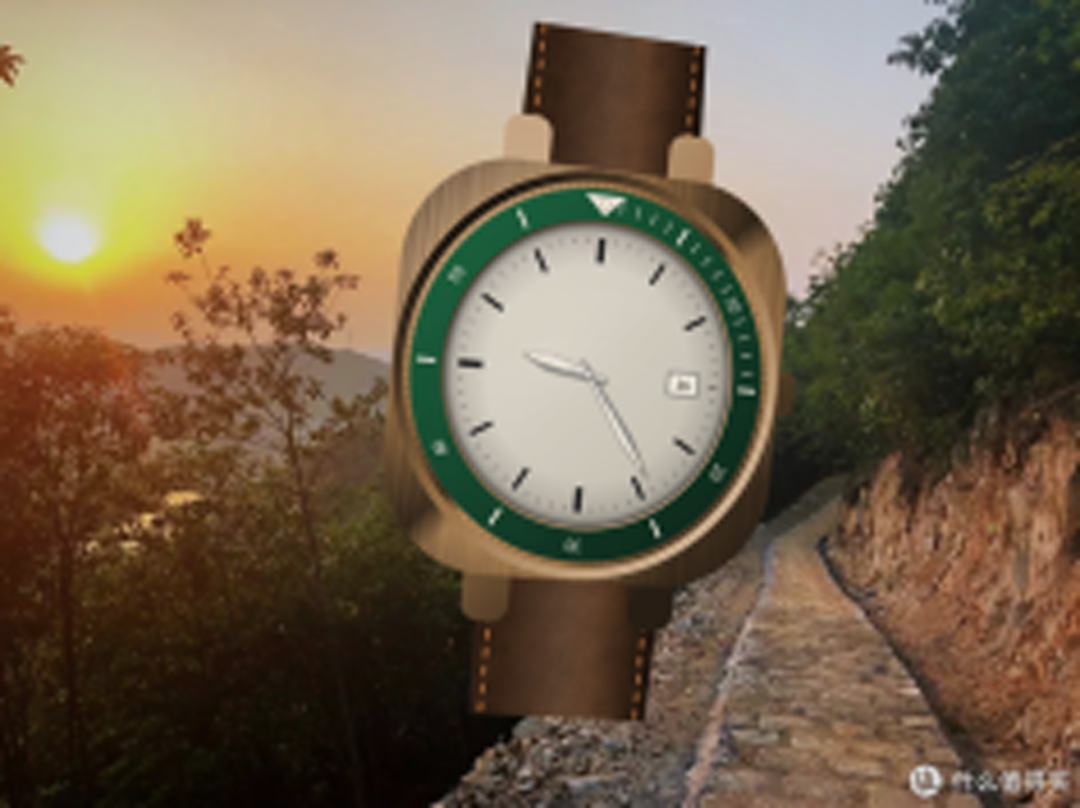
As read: 9:24
